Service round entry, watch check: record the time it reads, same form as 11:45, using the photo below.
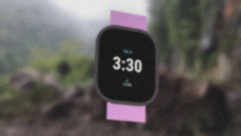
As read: 3:30
